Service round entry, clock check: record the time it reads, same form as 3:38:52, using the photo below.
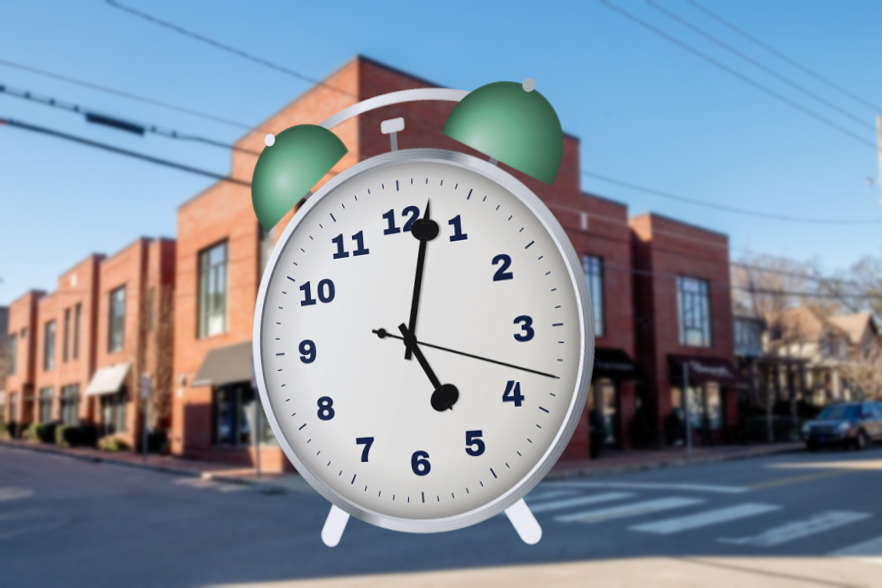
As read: 5:02:18
